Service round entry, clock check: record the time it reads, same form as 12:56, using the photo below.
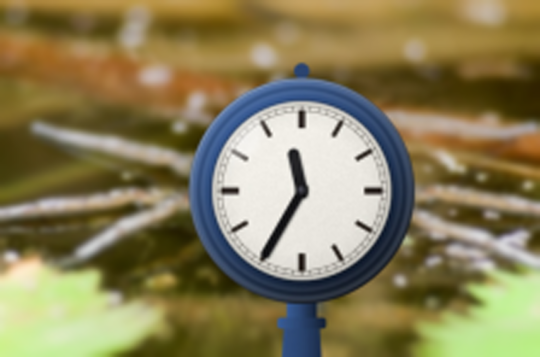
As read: 11:35
